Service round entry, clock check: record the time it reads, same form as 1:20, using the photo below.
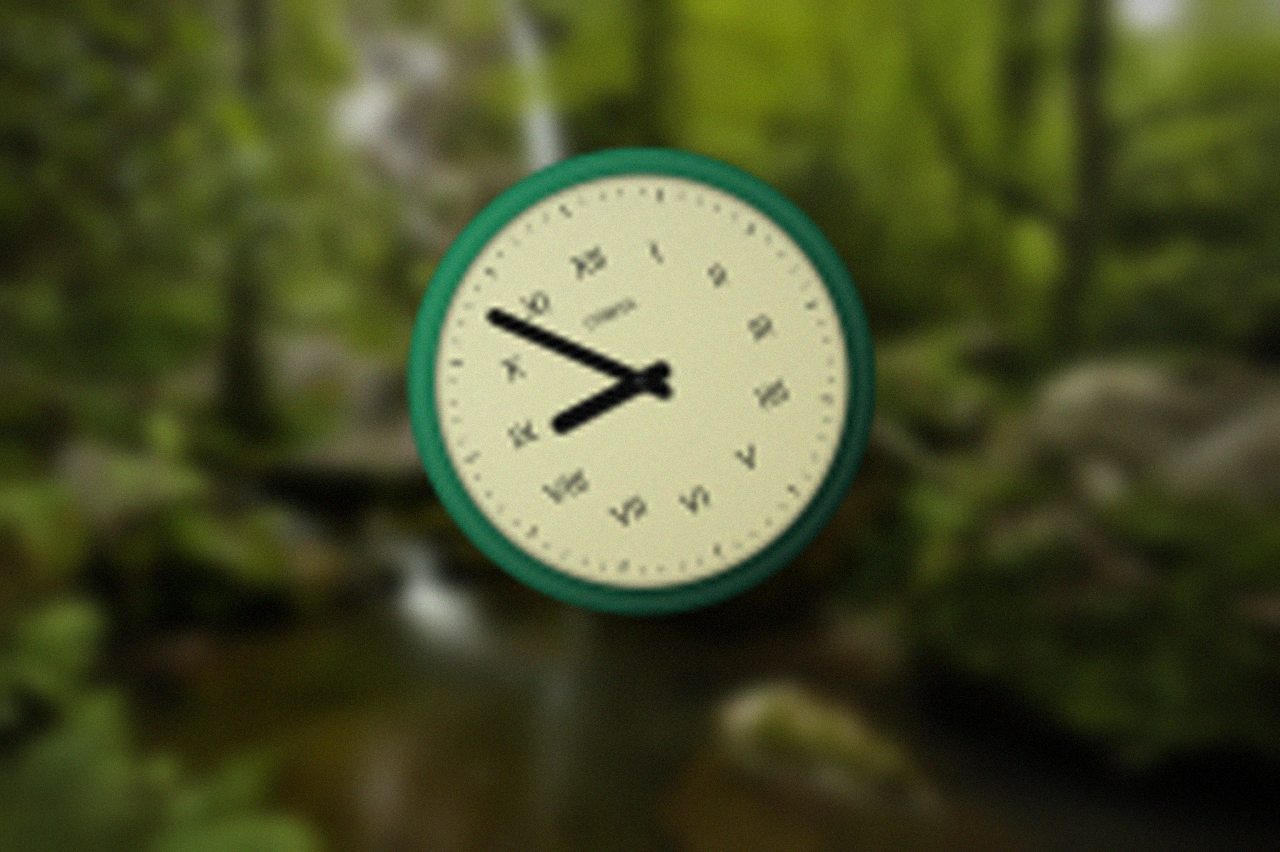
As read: 8:53
